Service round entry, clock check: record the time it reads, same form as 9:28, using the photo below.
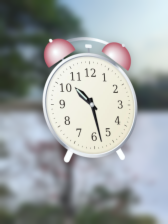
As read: 10:28
